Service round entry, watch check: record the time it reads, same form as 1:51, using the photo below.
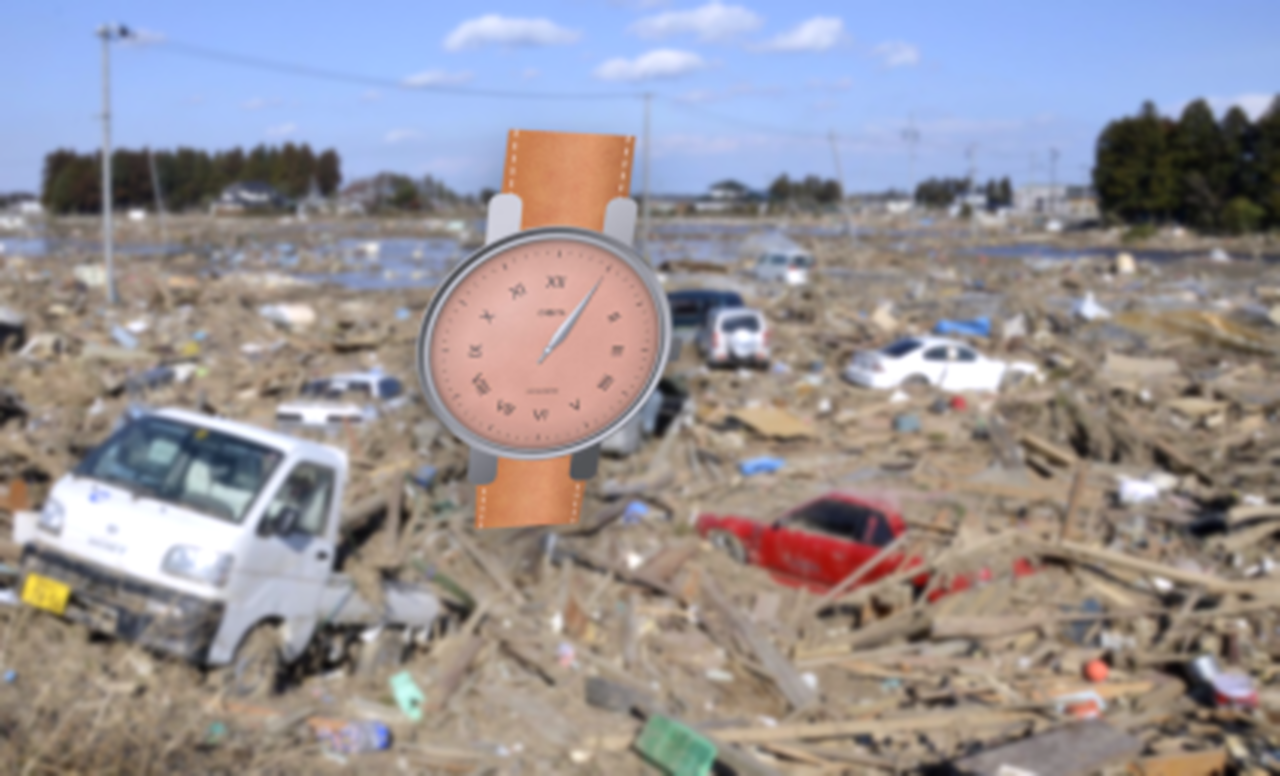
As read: 1:05
